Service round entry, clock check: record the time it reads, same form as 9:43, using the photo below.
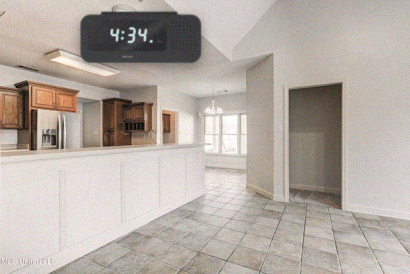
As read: 4:34
